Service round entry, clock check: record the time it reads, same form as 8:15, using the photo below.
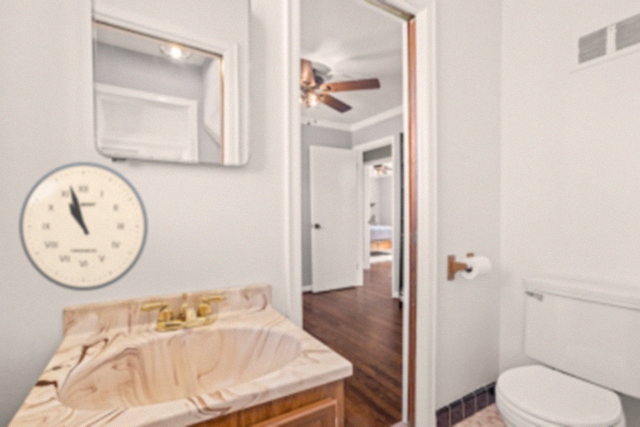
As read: 10:57
